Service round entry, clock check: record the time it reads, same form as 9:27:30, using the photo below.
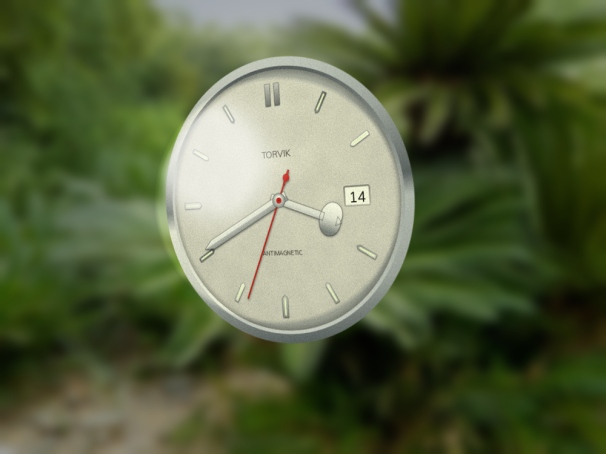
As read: 3:40:34
